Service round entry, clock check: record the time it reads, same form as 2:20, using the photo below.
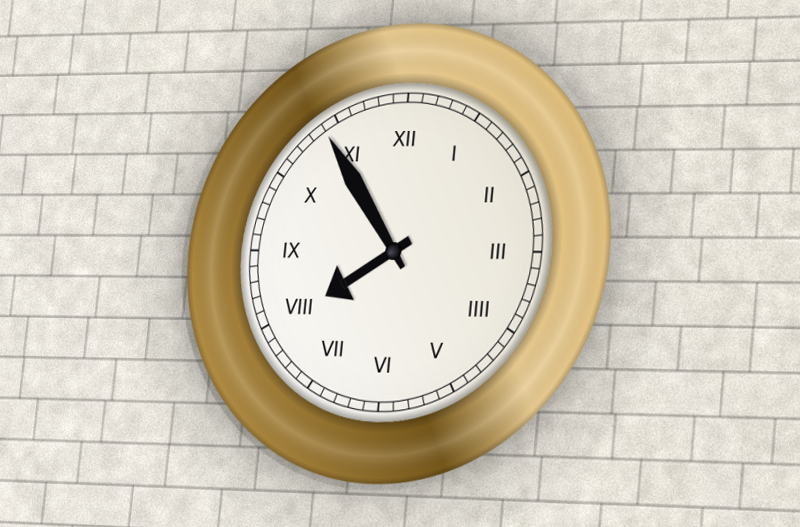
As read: 7:54
